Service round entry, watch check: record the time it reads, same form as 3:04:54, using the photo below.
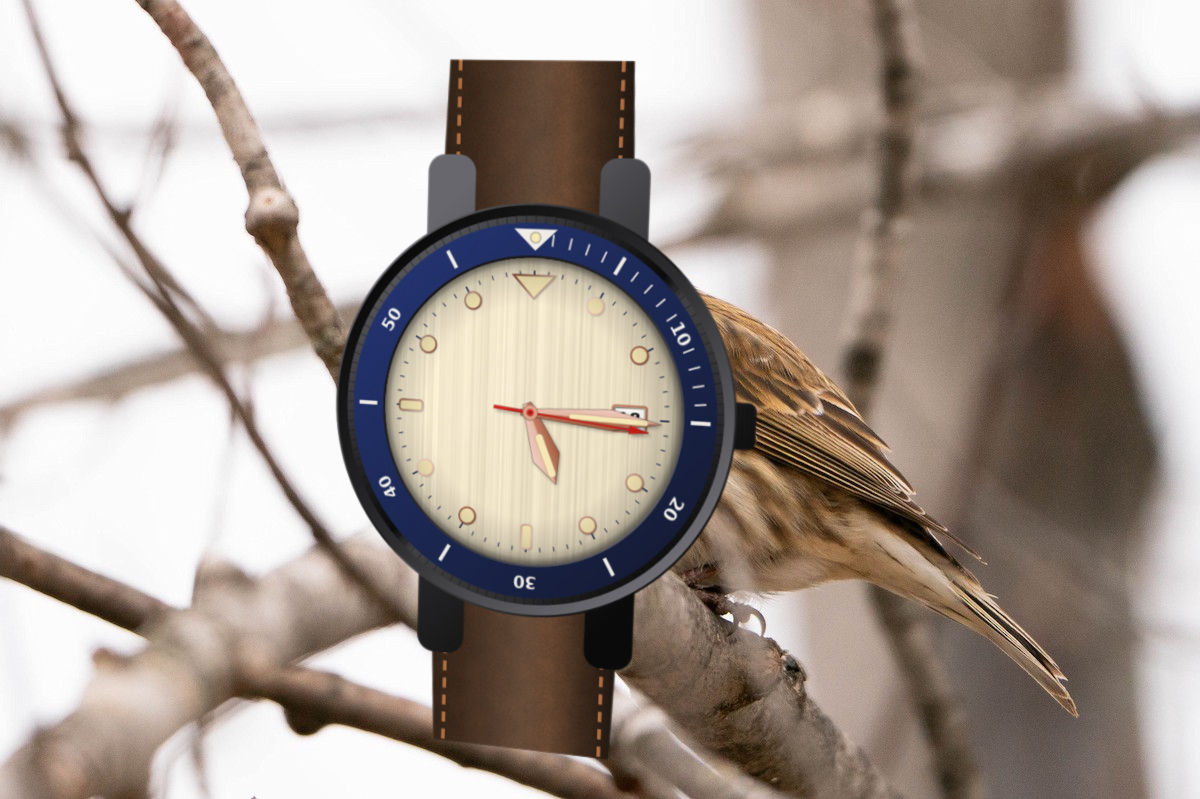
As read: 5:15:16
